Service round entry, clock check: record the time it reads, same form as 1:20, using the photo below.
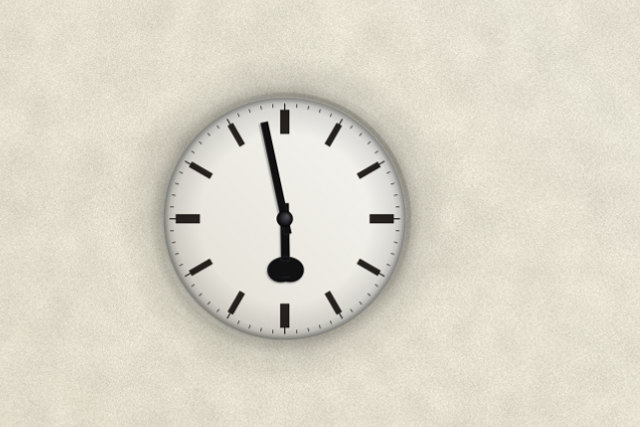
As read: 5:58
